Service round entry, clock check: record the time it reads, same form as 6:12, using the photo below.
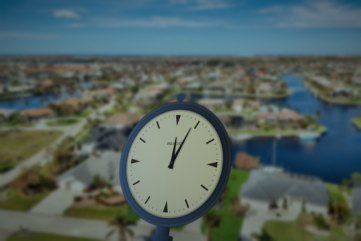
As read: 12:04
